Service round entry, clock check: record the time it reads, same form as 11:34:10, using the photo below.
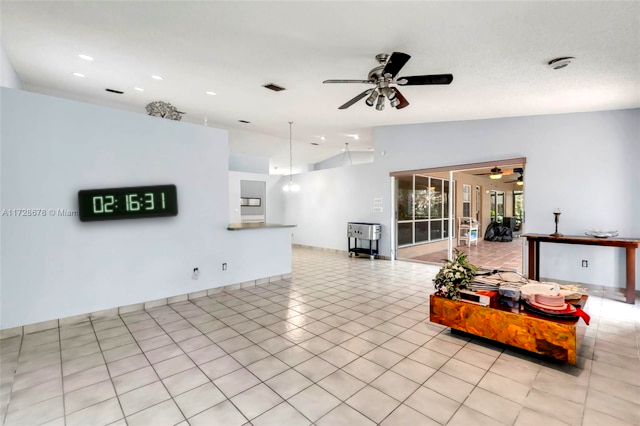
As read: 2:16:31
